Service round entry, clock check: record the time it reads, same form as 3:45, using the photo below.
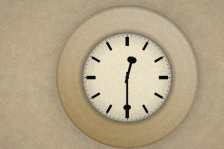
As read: 12:30
